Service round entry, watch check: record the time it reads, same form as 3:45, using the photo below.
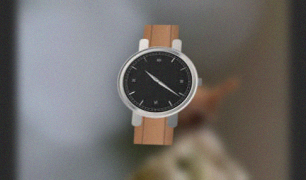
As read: 10:21
